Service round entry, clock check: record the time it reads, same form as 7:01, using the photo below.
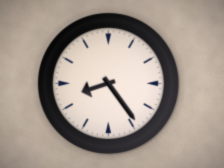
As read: 8:24
